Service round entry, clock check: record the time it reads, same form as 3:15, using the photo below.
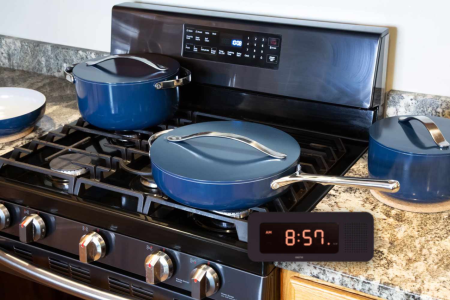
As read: 8:57
